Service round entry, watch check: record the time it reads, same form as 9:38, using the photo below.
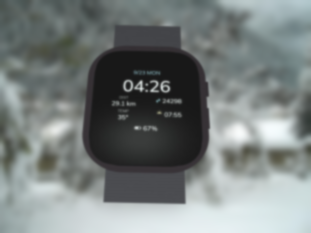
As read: 4:26
